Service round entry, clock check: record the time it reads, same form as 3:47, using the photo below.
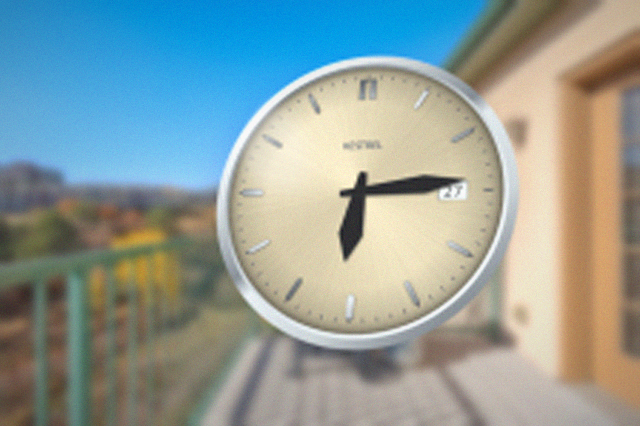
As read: 6:14
